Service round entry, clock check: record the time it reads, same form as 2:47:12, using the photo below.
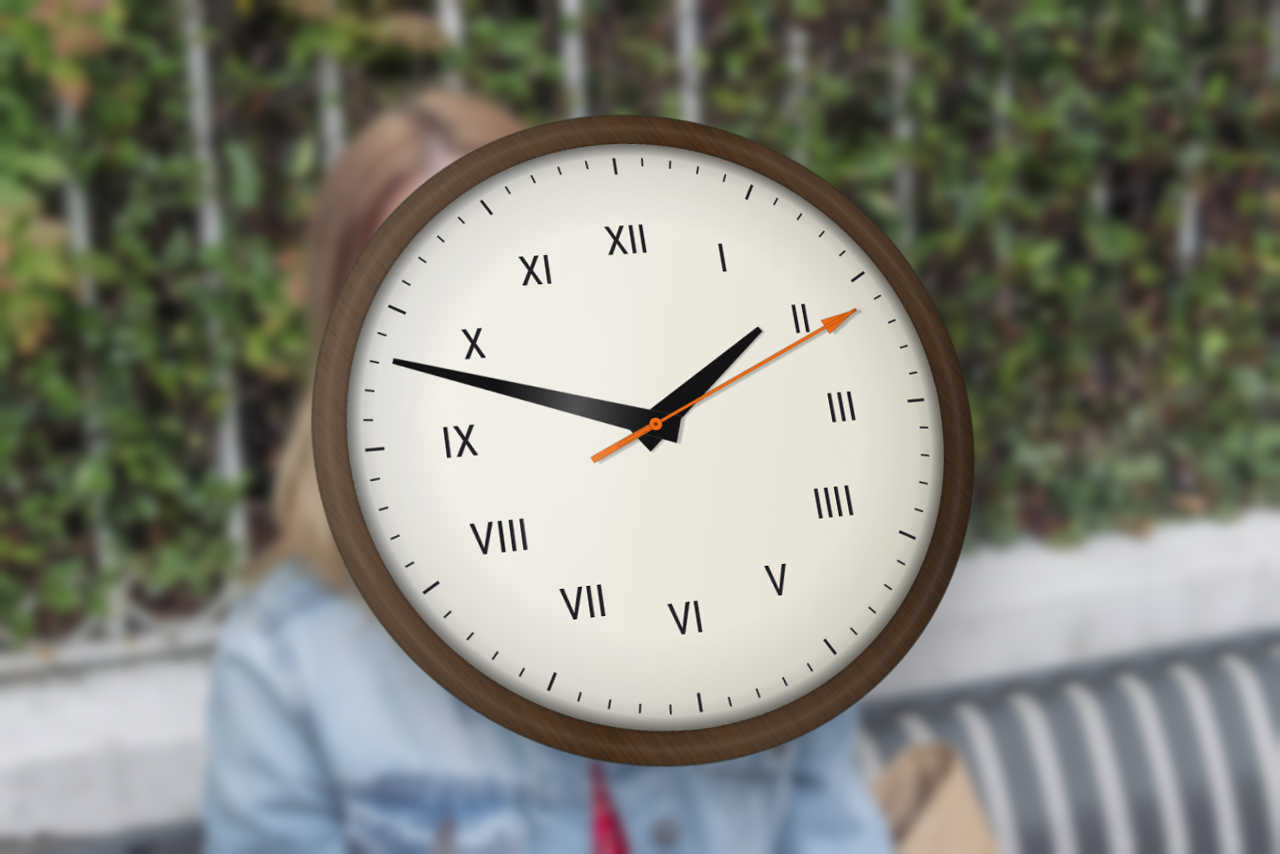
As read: 1:48:11
